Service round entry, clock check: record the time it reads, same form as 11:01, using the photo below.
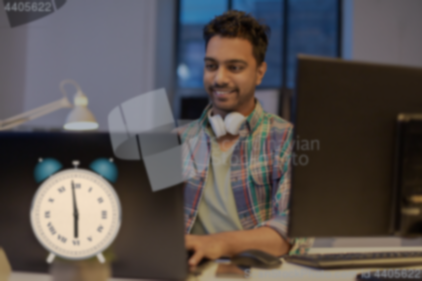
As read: 5:59
